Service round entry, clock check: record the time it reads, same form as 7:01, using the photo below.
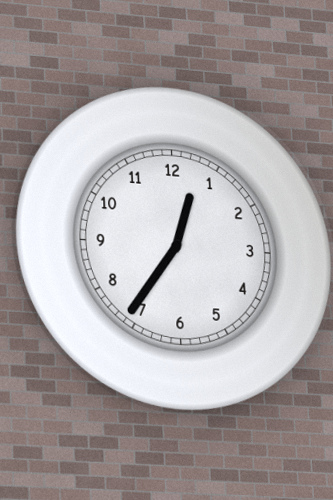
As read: 12:36
